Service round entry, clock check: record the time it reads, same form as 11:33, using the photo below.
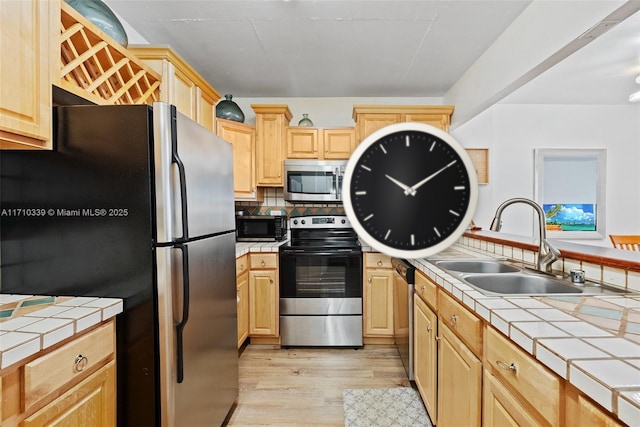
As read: 10:10
